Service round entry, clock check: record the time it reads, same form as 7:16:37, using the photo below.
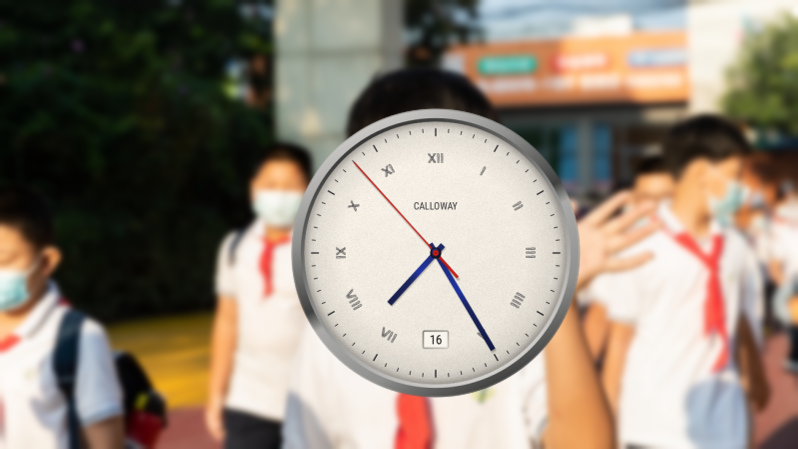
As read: 7:24:53
